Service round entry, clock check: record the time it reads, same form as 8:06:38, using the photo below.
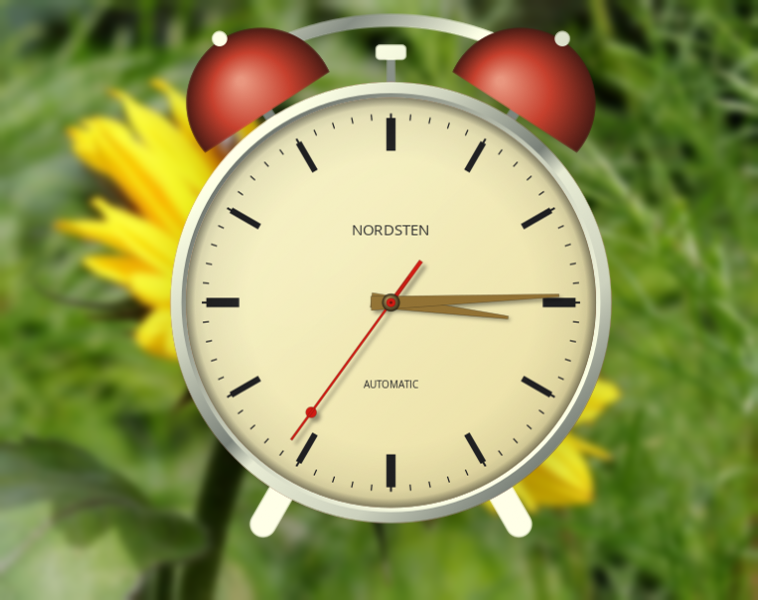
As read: 3:14:36
